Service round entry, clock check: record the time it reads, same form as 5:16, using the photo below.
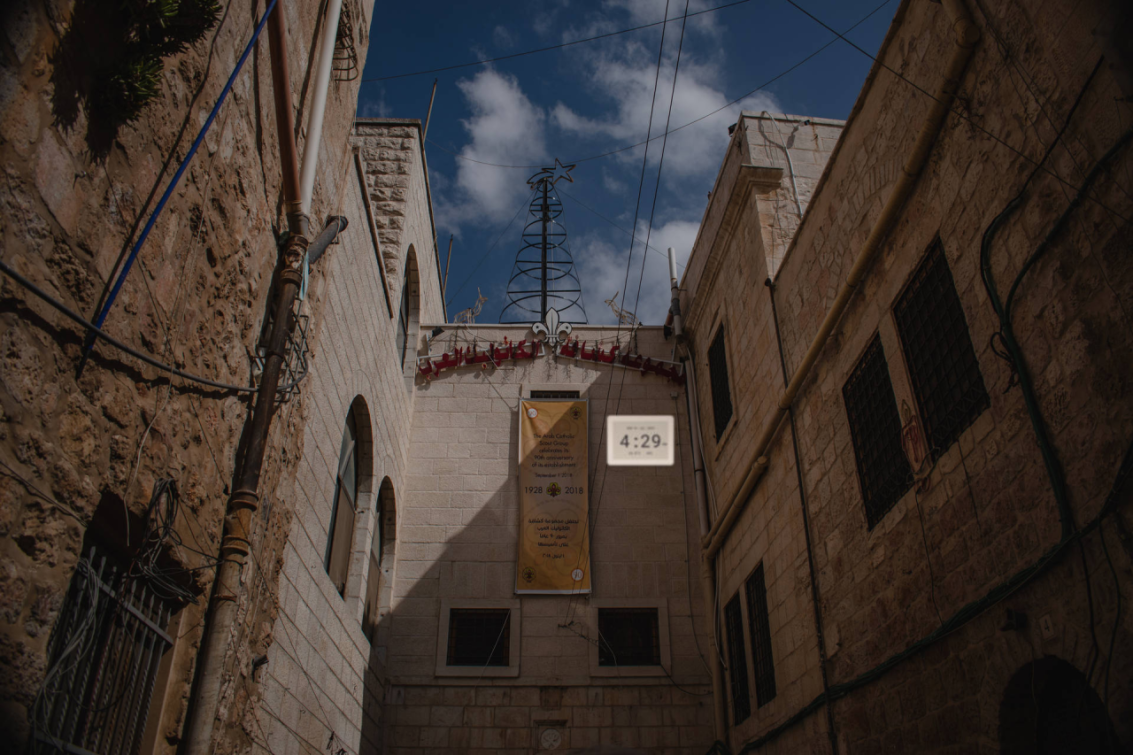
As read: 4:29
